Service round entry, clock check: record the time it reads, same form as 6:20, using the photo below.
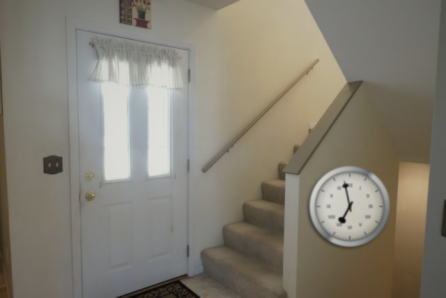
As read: 6:58
